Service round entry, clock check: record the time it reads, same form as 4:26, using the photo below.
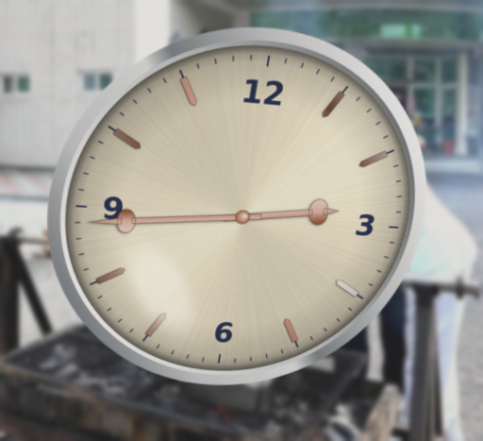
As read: 2:44
